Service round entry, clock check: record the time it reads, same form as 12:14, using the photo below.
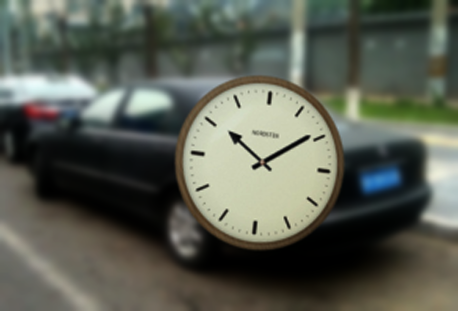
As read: 10:09
